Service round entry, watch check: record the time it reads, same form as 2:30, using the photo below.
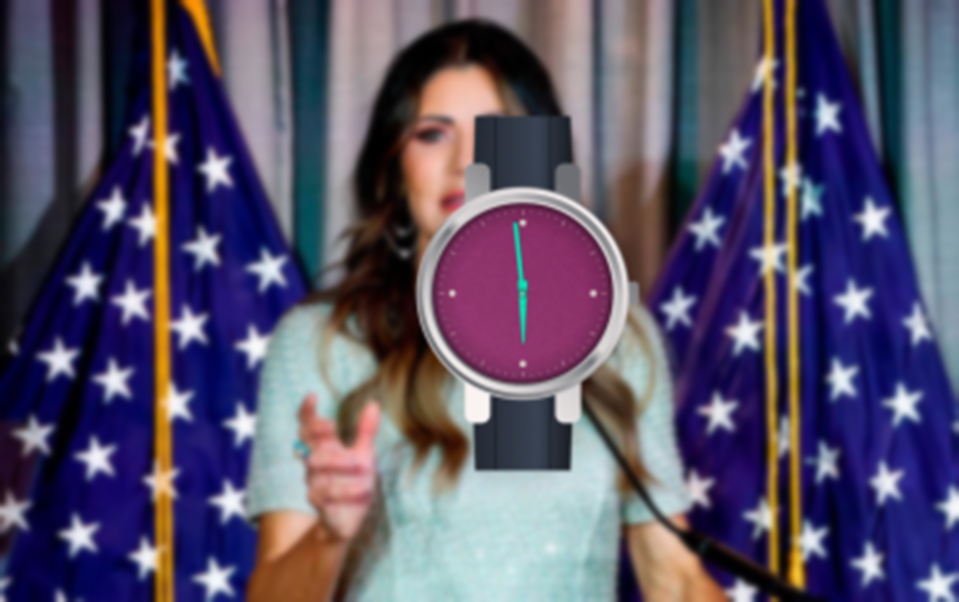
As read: 5:59
